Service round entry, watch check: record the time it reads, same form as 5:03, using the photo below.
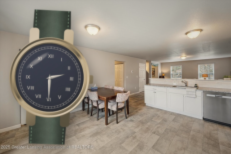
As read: 2:30
